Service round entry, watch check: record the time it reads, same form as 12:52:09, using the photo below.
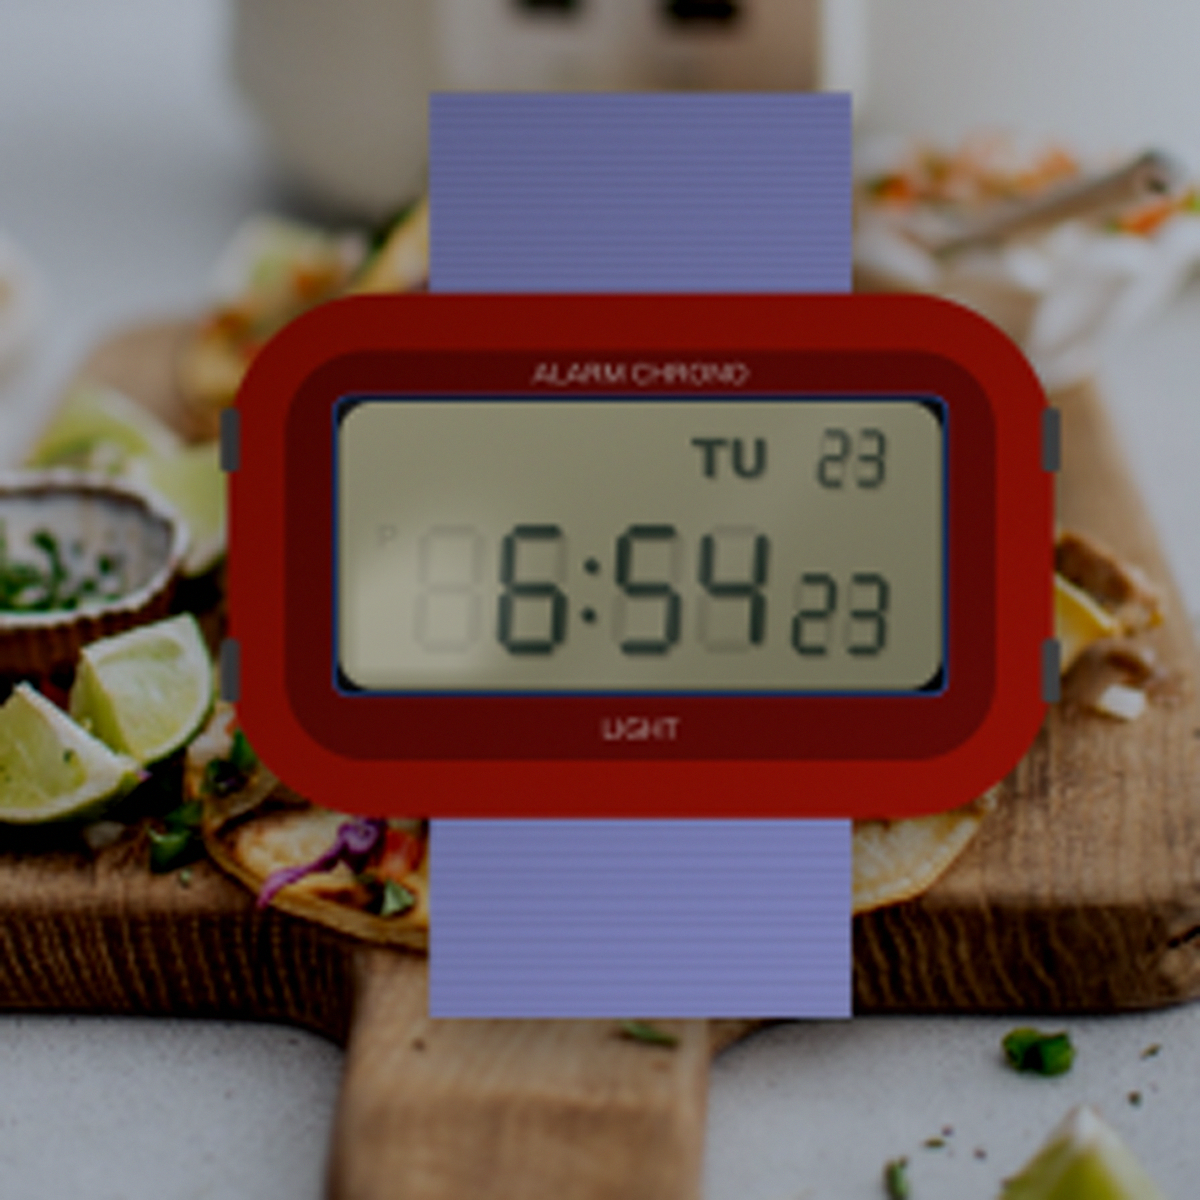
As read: 6:54:23
